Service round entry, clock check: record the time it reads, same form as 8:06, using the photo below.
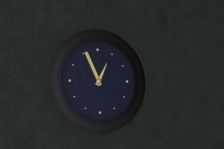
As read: 12:56
